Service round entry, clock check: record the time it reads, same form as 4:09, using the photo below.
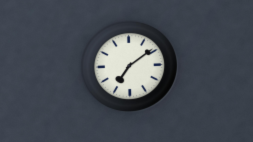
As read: 7:09
